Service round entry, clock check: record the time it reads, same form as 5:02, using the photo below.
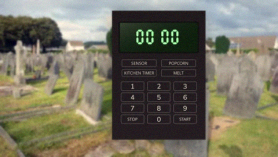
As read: 0:00
